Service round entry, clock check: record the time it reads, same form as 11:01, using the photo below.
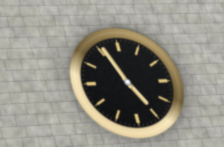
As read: 4:56
